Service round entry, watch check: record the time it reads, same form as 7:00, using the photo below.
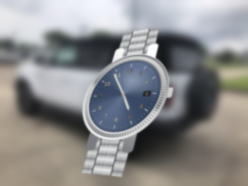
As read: 4:54
